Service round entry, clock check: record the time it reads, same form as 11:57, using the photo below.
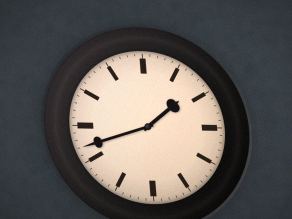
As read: 1:42
